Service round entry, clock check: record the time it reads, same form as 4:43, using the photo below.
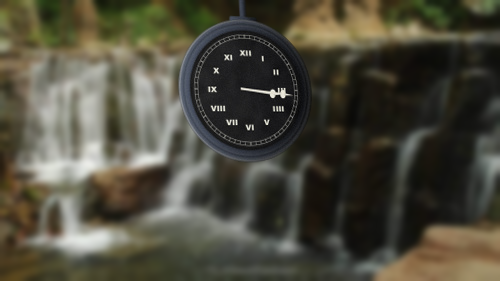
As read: 3:16
